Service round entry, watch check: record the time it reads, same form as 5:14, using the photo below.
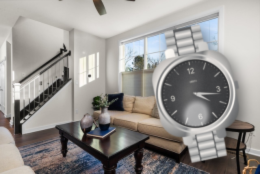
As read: 4:17
